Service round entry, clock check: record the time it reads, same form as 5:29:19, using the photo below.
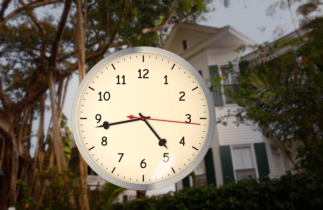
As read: 4:43:16
